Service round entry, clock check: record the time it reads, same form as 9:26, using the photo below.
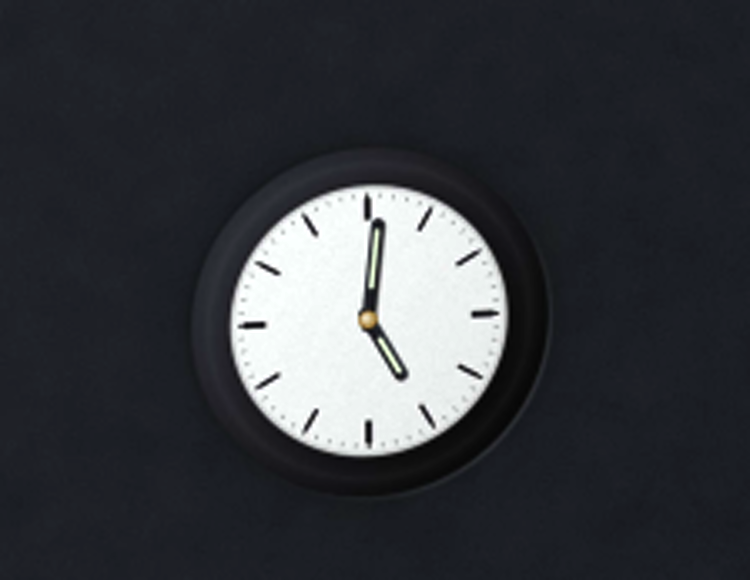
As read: 5:01
